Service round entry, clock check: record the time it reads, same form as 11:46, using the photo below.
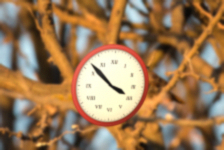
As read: 3:52
